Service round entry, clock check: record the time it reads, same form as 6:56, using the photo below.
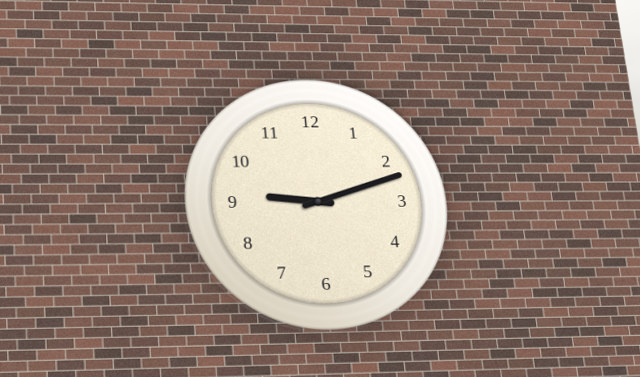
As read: 9:12
